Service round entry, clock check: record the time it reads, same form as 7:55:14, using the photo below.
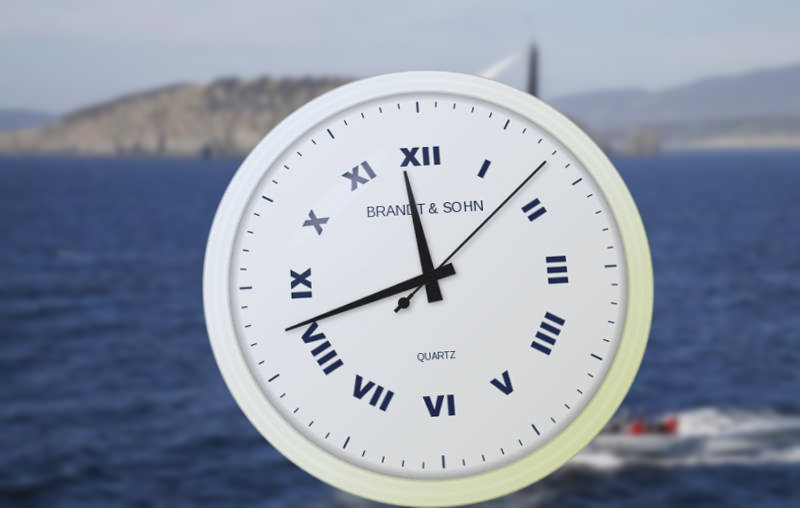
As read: 11:42:08
